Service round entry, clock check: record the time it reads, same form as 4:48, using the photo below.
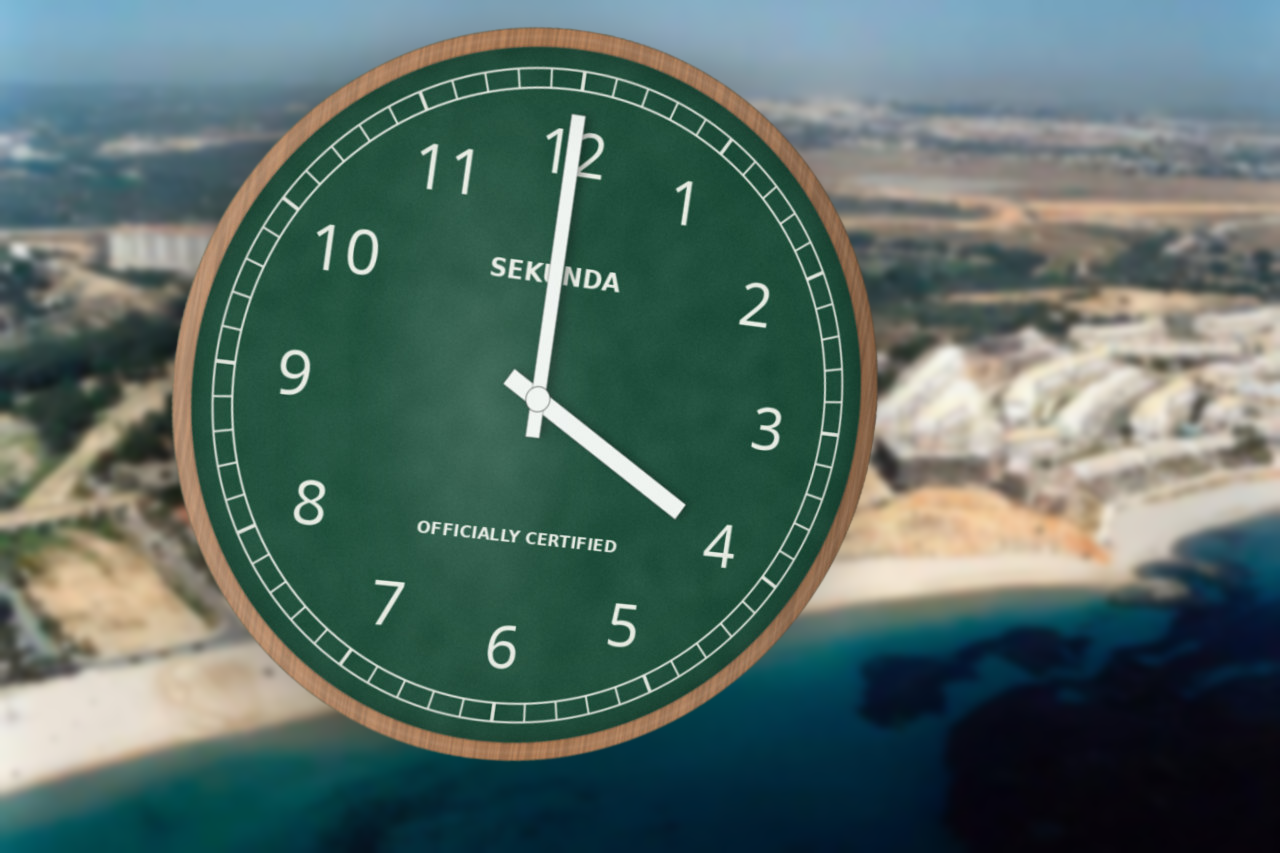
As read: 4:00
